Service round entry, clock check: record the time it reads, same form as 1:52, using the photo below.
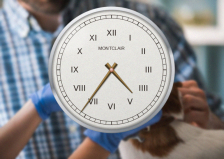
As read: 4:36
